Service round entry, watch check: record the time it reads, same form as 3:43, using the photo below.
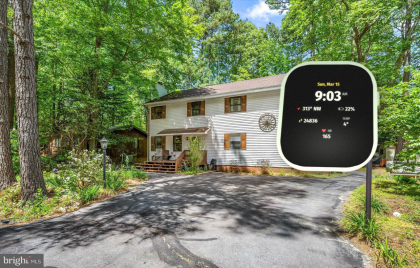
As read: 9:03
